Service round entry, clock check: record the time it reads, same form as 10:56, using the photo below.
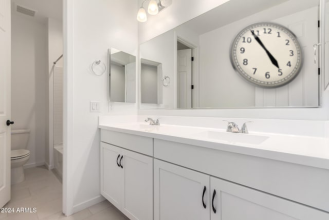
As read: 4:54
